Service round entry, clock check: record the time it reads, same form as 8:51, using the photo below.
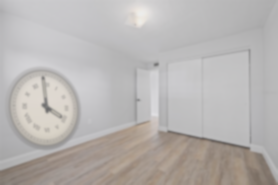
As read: 3:59
